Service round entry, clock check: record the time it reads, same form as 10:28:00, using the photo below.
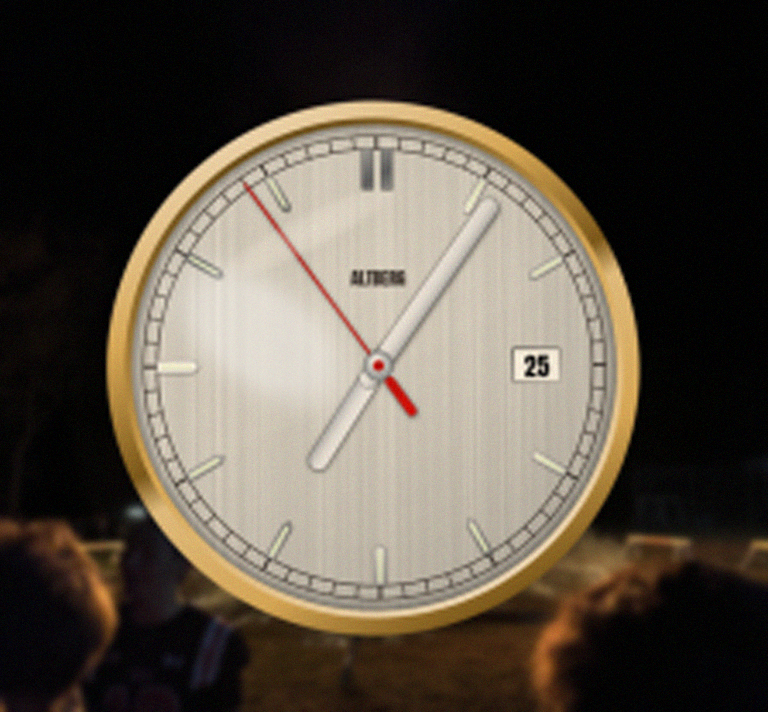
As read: 7:05:54
